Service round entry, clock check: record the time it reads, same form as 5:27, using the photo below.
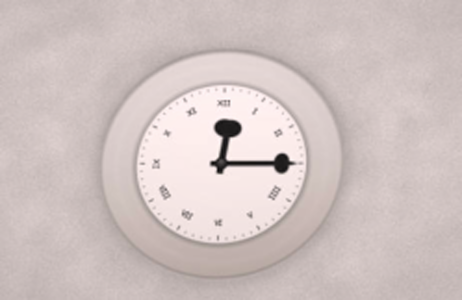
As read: 12:15
